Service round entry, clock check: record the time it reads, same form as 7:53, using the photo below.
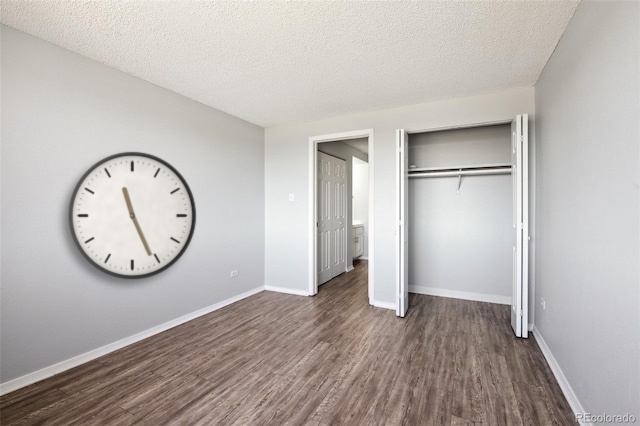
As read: 11:26
